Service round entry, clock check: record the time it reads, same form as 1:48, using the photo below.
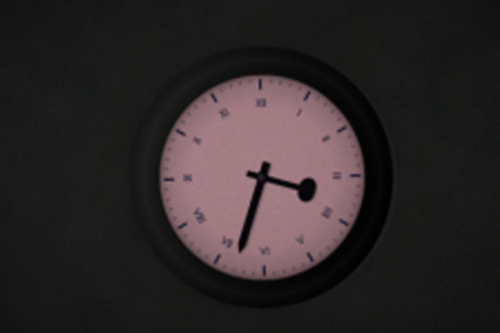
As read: 3:33
